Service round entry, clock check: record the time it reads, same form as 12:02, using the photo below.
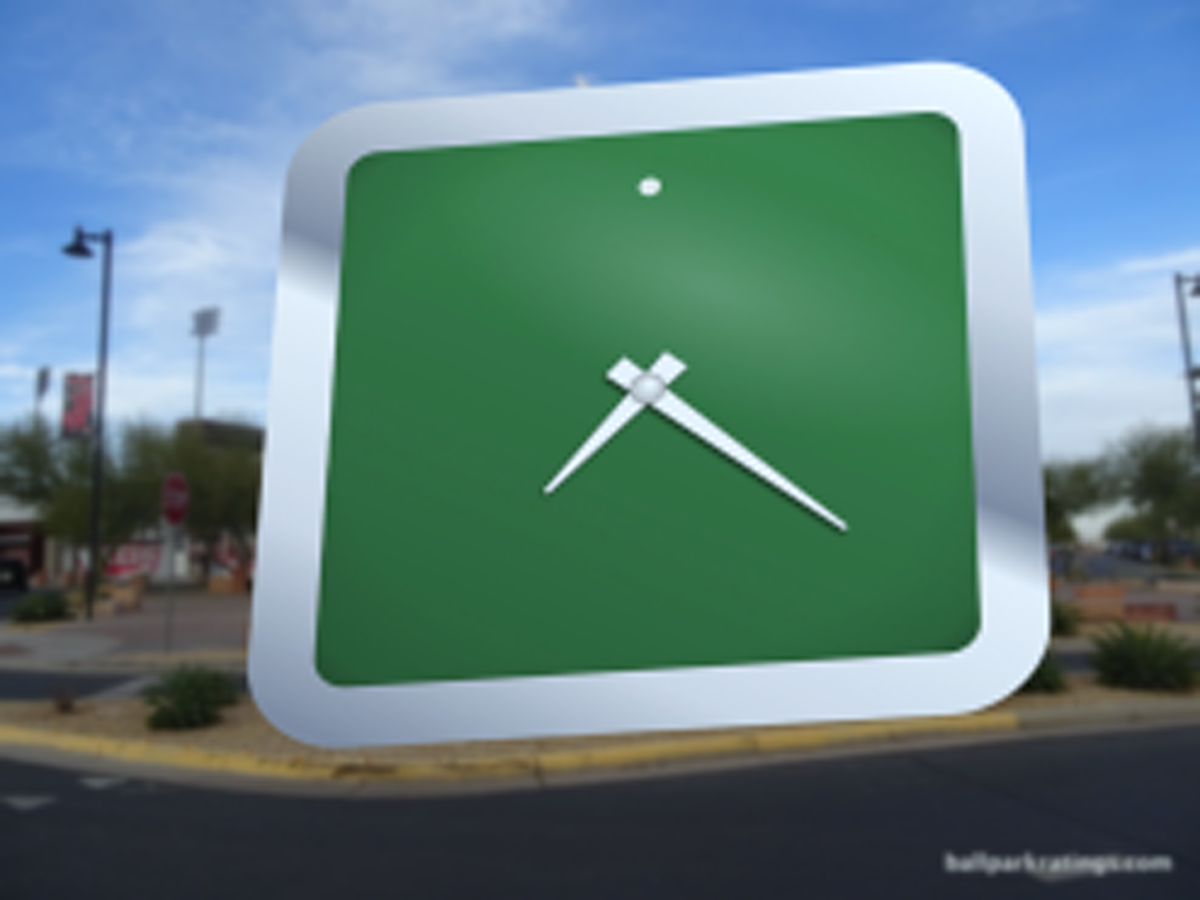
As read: 7:22
